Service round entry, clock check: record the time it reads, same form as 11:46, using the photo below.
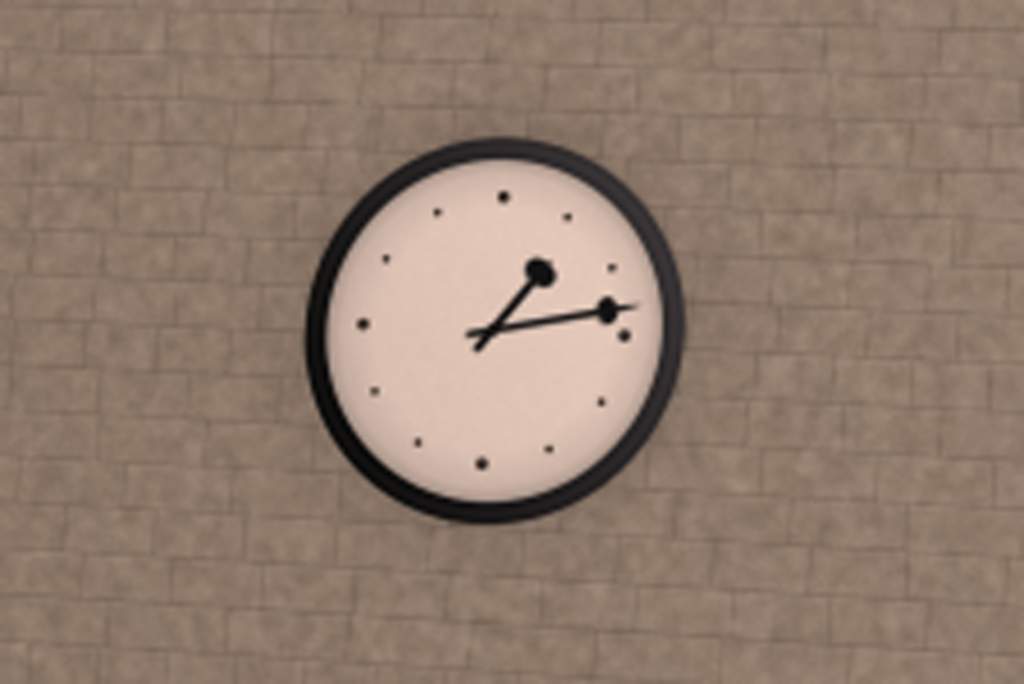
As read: 1:13
